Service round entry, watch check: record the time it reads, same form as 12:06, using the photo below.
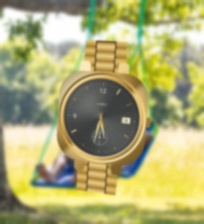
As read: 5:32
